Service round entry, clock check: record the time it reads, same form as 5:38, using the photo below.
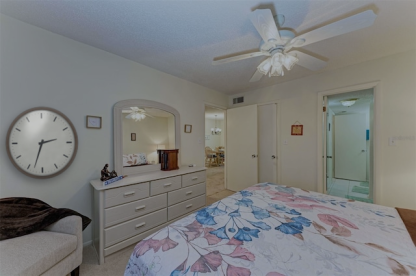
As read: 2:33
